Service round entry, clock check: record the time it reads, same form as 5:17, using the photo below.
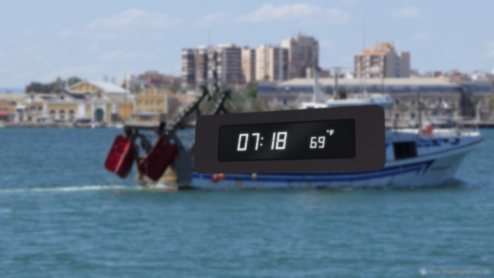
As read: 7:18
